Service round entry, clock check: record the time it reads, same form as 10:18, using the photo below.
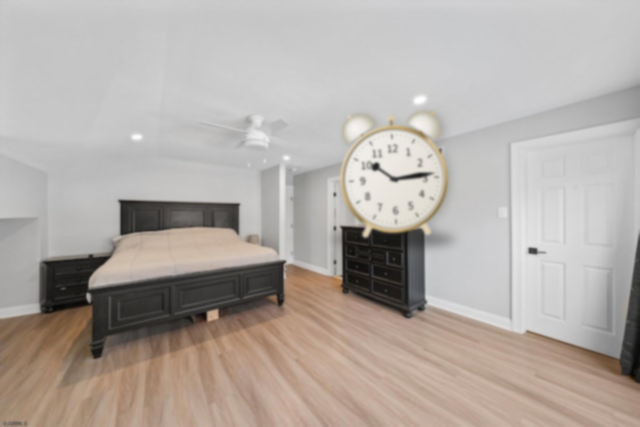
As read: 10:14
